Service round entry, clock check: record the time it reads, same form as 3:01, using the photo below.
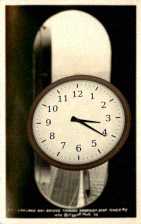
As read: 3:21
